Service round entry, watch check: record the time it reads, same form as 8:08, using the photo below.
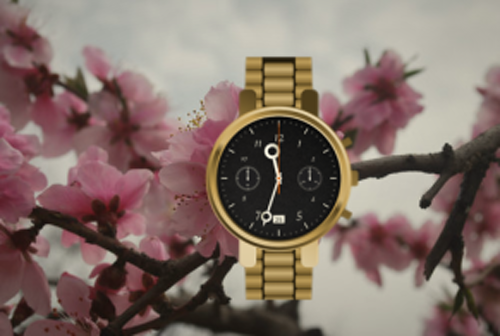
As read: 11:33
